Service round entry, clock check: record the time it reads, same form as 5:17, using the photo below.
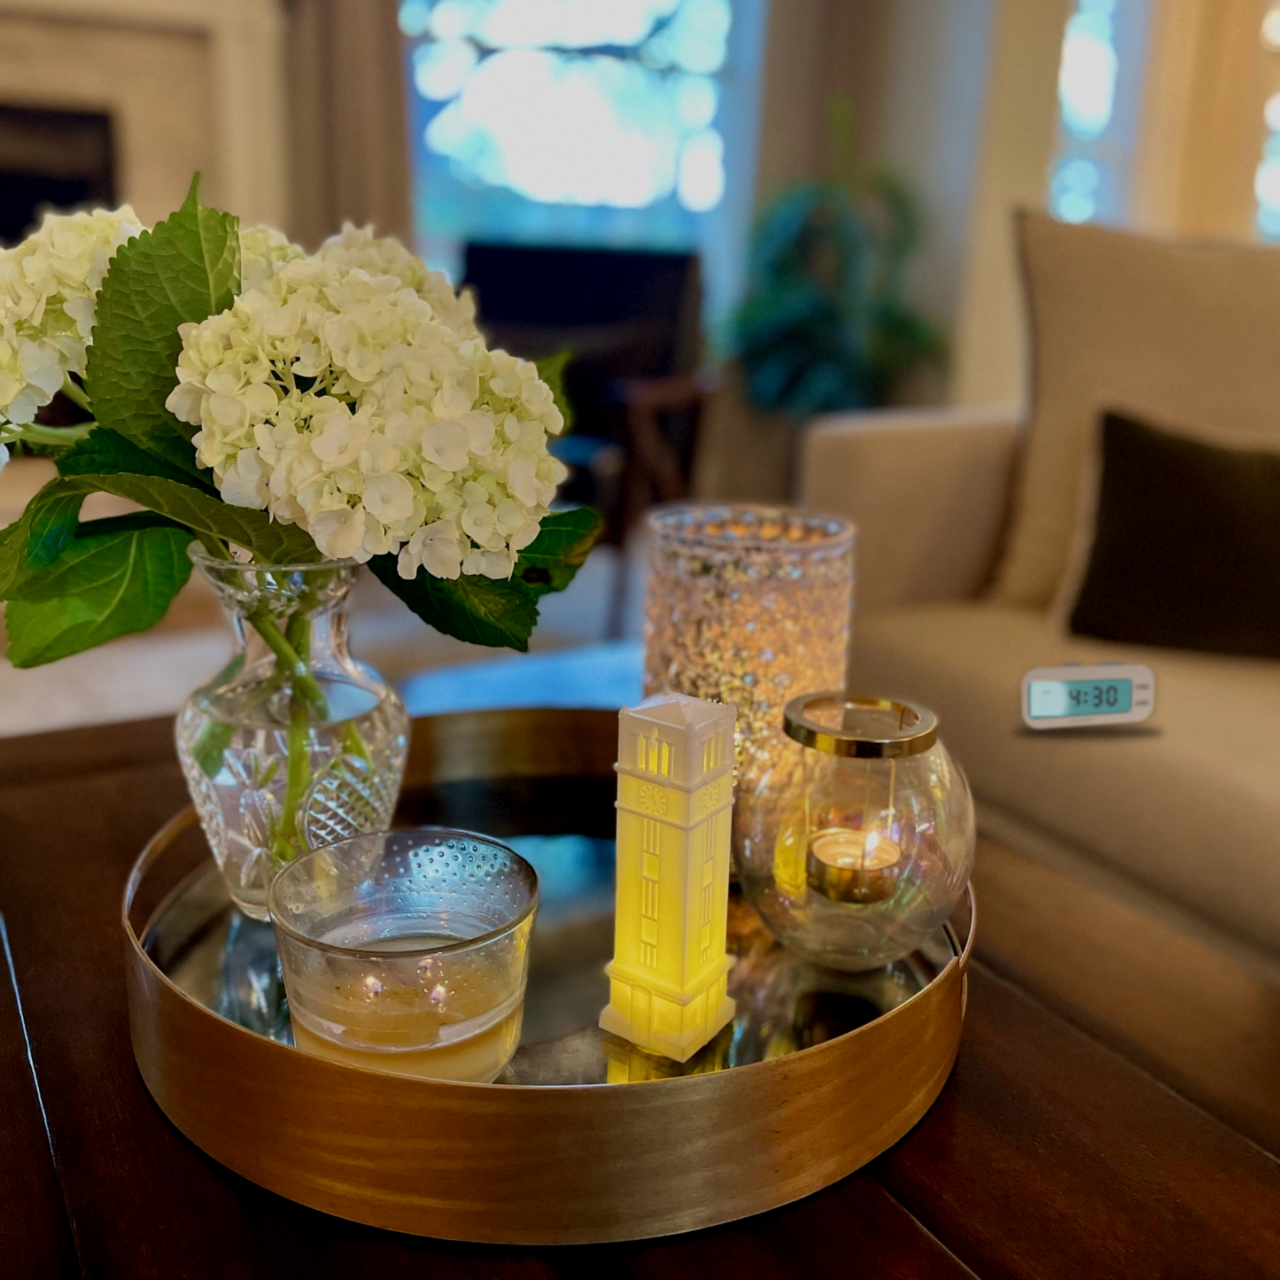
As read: 4:30
